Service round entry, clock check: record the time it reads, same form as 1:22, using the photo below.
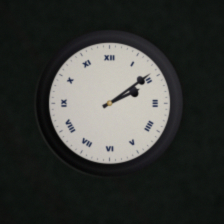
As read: 2:09
